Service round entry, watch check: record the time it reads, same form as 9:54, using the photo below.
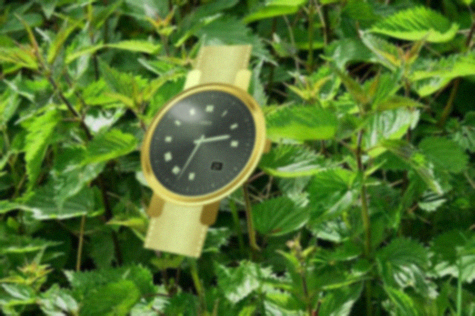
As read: 2:33
